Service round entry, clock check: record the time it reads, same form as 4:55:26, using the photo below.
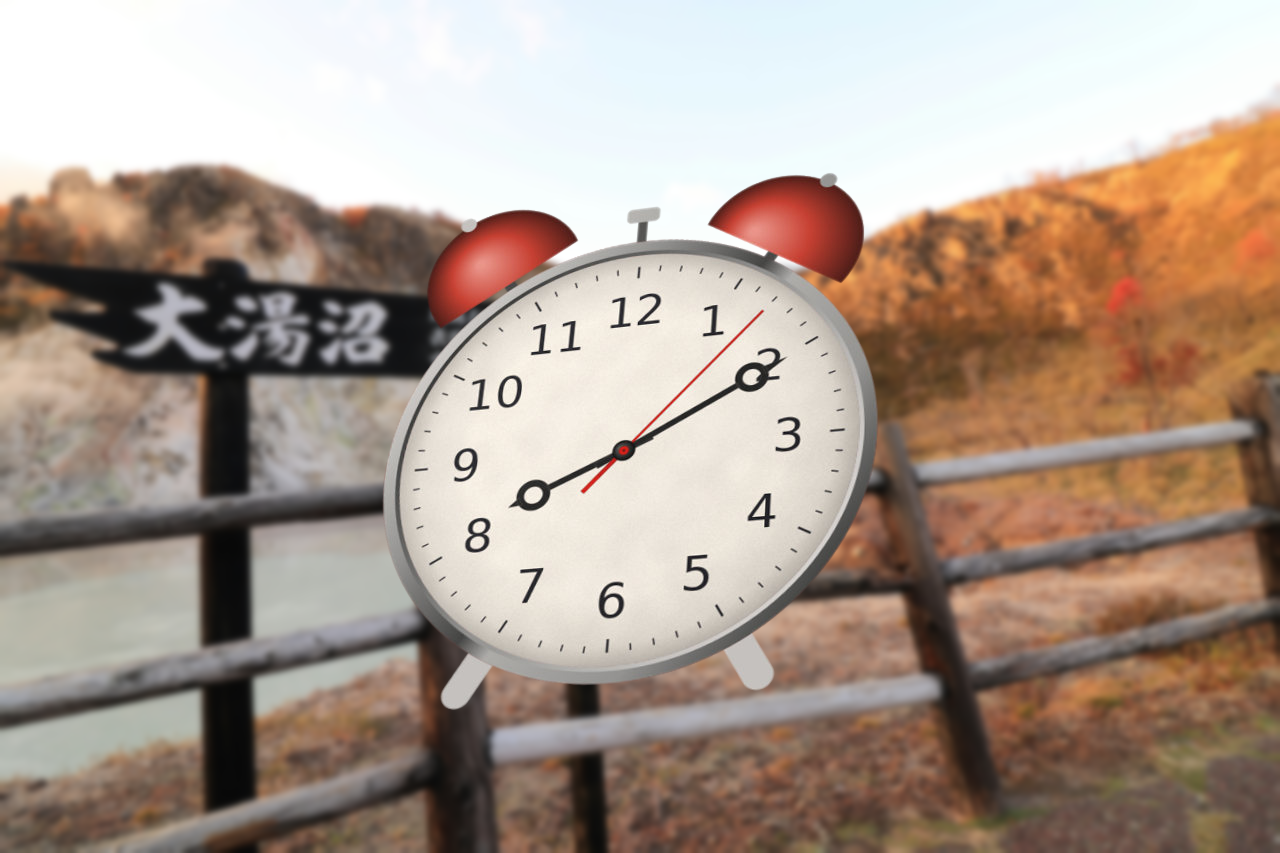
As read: 8:10:07
